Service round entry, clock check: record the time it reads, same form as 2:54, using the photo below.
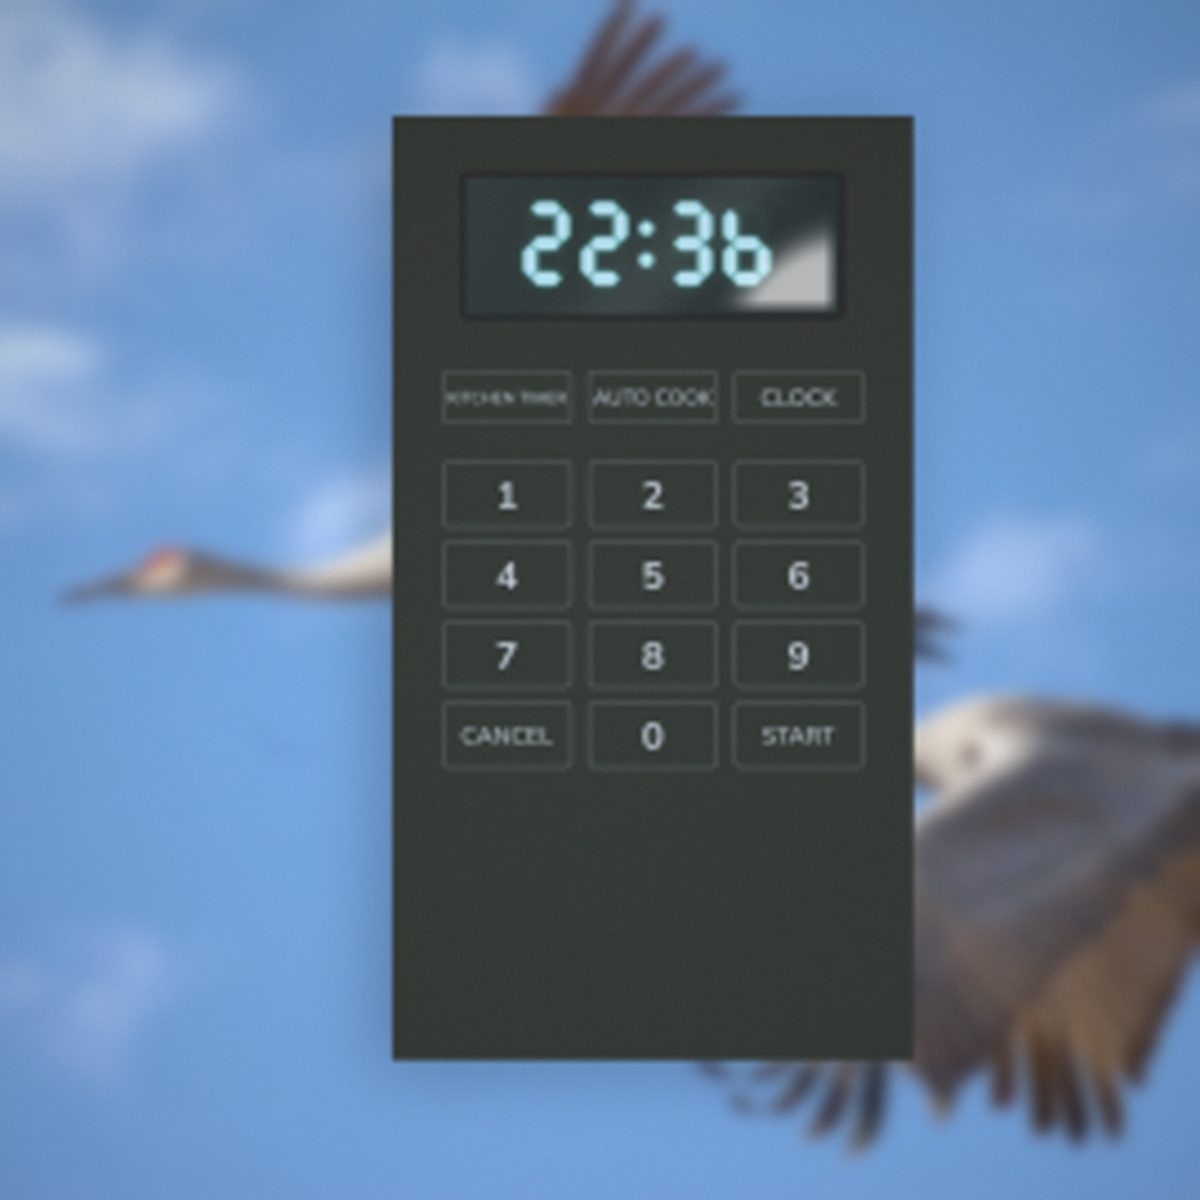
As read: 22:36
